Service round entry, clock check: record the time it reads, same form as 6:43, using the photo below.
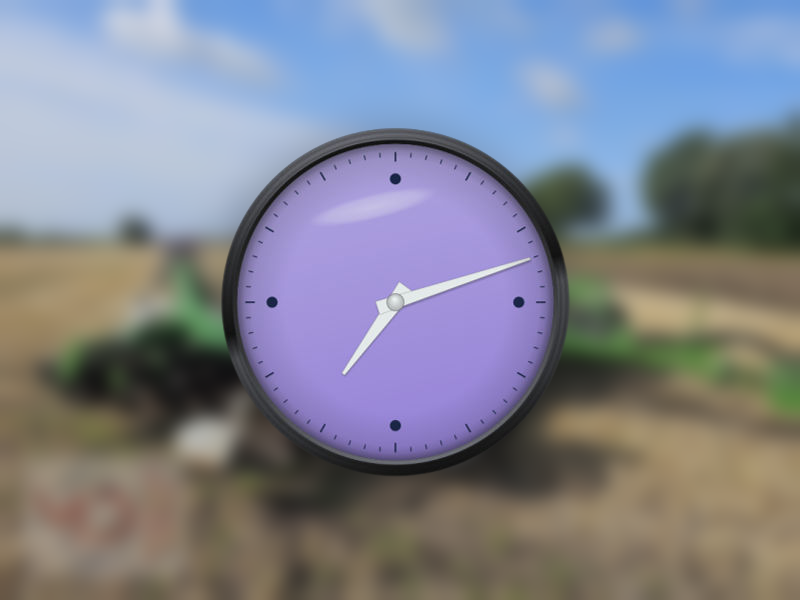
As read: 7:12
